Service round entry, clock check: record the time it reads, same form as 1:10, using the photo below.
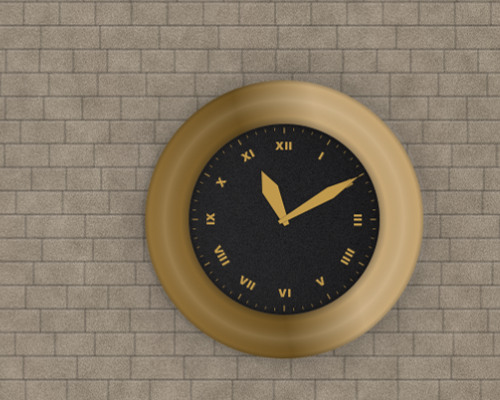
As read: 11:10
